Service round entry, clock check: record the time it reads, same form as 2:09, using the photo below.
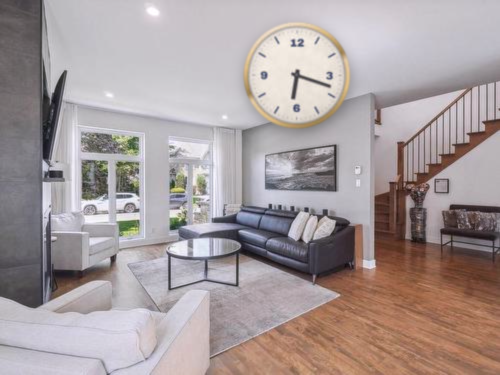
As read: 6:18
